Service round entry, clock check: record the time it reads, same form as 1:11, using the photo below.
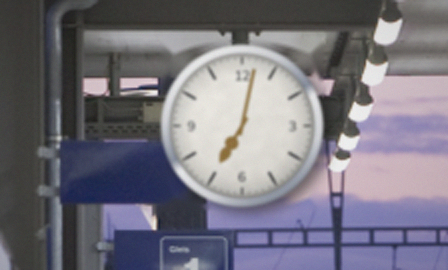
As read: 7:02
